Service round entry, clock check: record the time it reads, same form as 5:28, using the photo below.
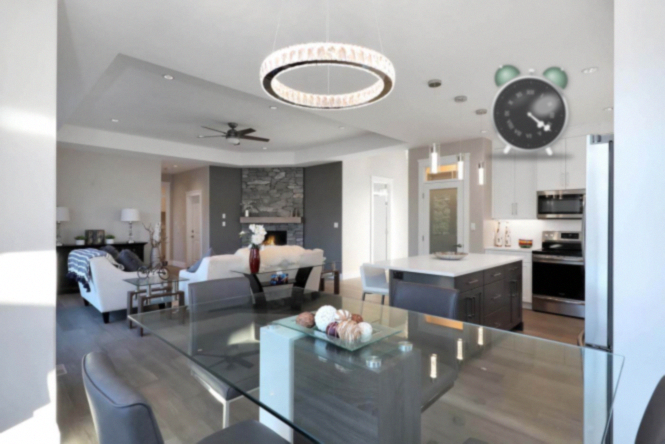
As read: 4:21
